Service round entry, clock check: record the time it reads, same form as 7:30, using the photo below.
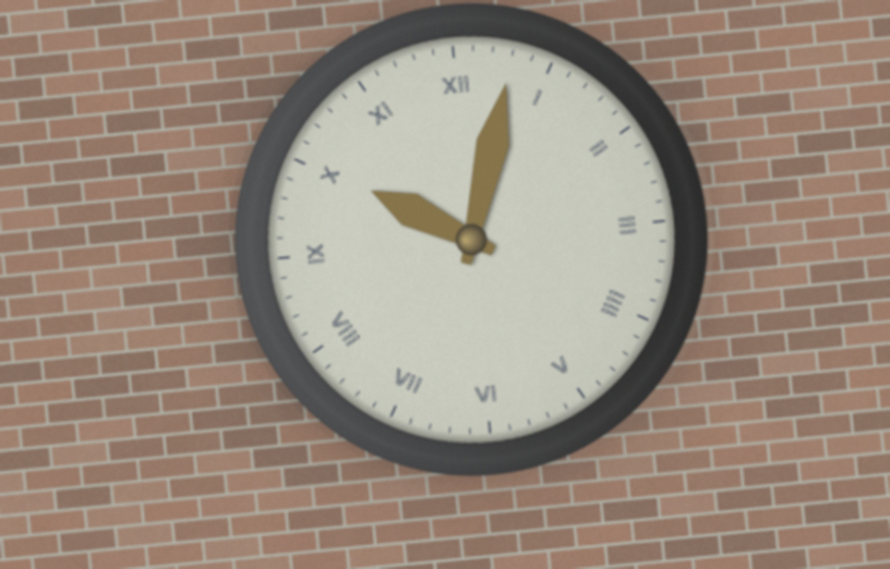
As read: 10:03
